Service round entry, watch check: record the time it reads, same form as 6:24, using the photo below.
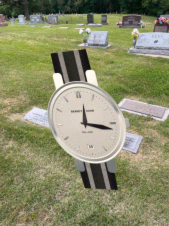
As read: 12:17
